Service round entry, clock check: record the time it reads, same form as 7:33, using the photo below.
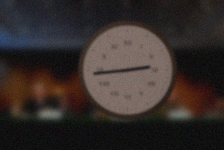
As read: 2:44
